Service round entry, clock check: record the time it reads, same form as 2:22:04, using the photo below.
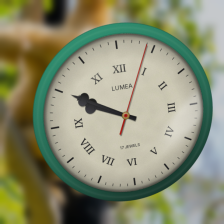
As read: 9:50:04
